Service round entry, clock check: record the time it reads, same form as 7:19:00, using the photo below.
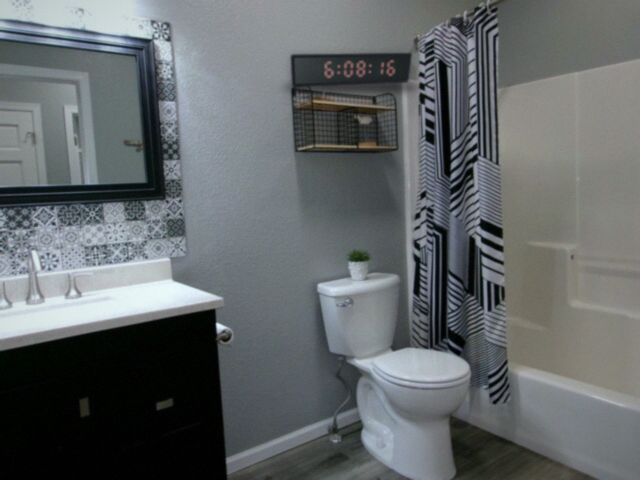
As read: 6:08:16
